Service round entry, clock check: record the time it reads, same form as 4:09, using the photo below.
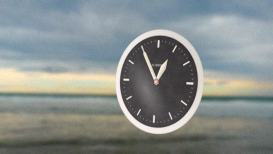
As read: 12:55
